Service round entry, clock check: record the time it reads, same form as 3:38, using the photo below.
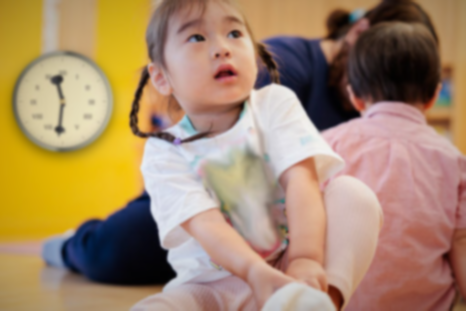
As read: 11:31
